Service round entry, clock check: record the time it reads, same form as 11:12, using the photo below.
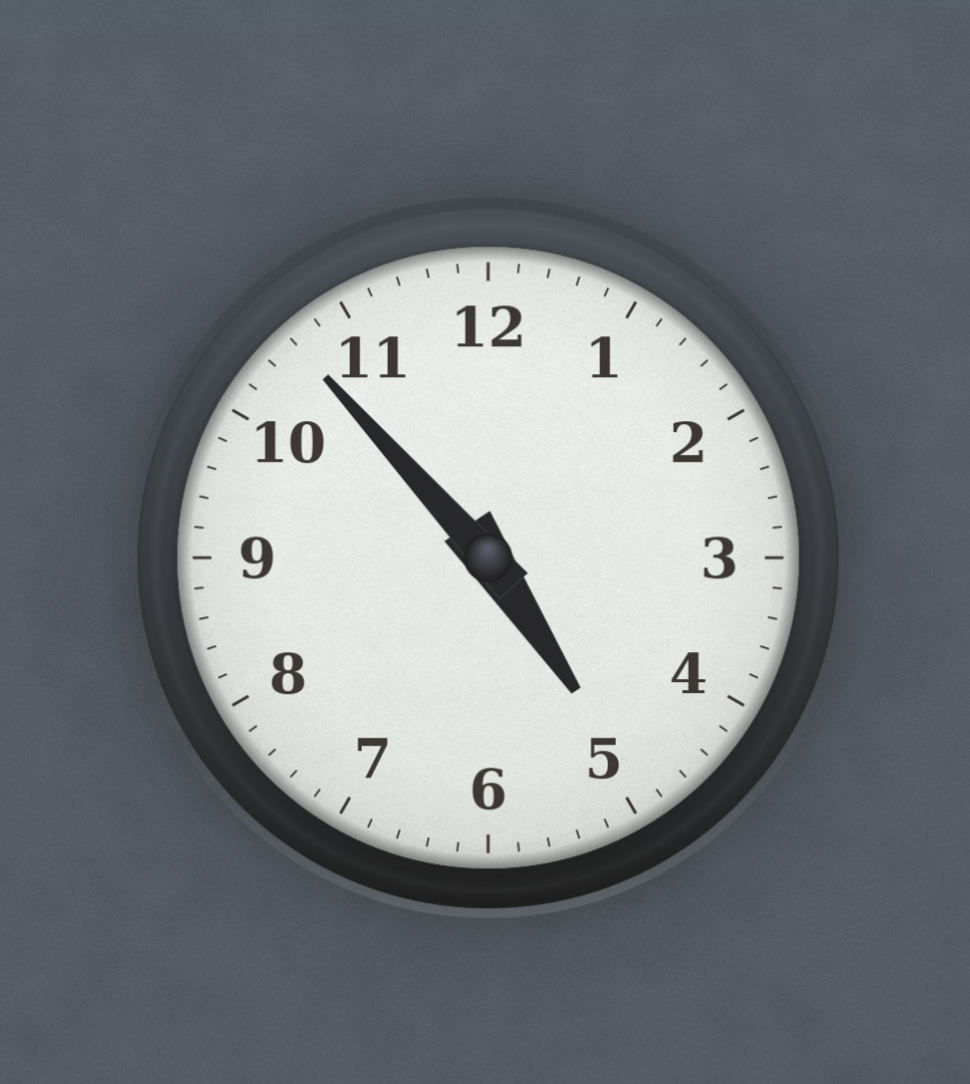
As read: 4:53
